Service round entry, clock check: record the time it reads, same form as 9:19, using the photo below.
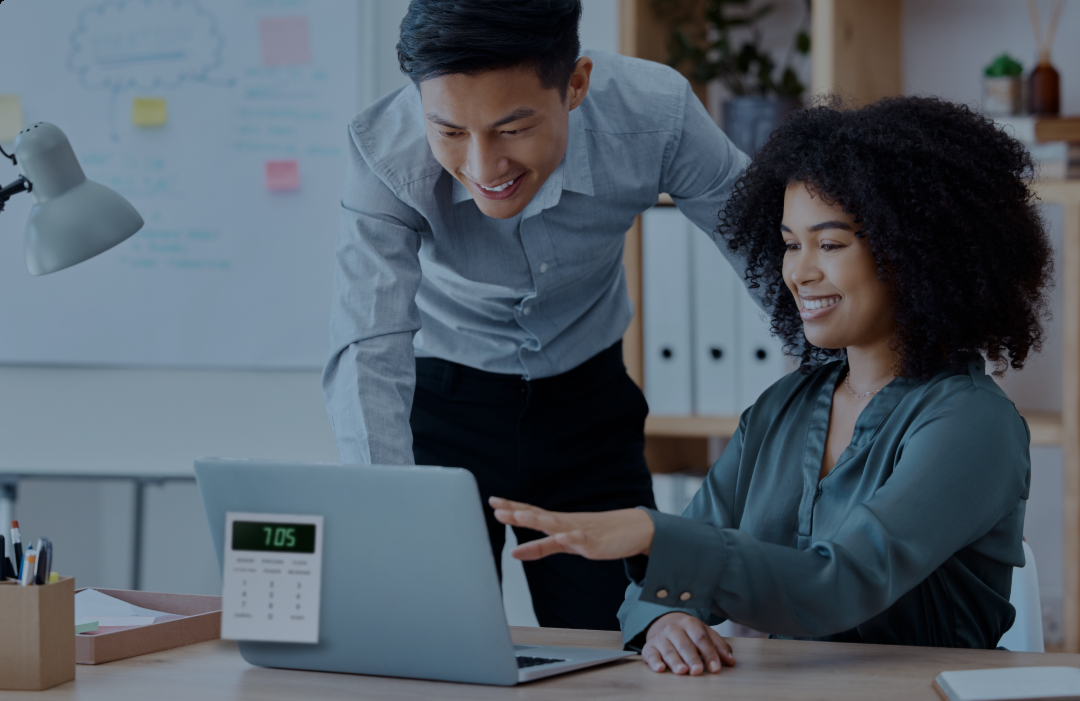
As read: 7:05
